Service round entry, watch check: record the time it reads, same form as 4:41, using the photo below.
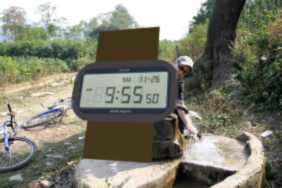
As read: 9:55
